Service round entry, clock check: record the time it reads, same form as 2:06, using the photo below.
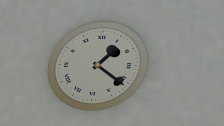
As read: 1:21
